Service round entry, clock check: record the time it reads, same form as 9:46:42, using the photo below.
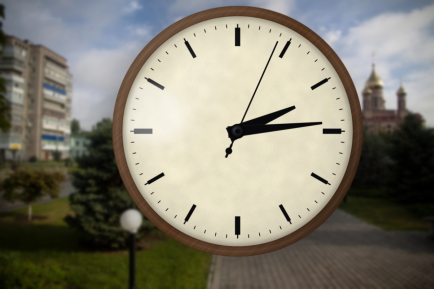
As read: 2:14:04
